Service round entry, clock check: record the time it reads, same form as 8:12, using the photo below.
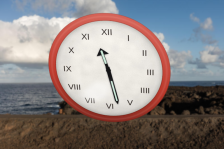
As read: 11:28
